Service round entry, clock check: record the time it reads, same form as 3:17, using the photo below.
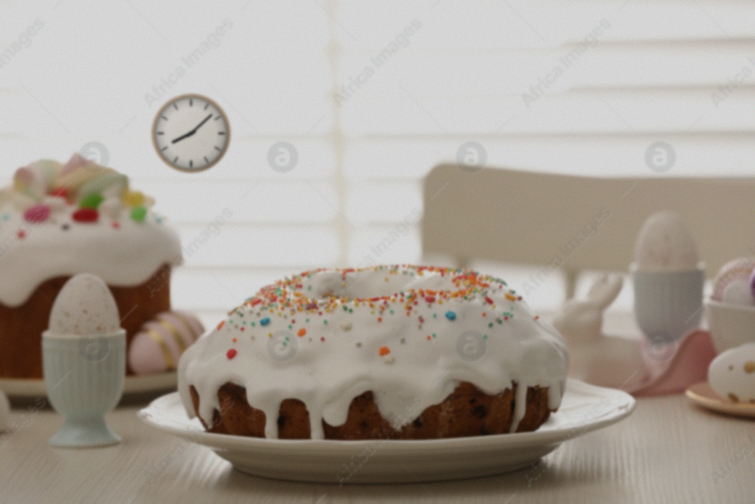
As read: 8:08
